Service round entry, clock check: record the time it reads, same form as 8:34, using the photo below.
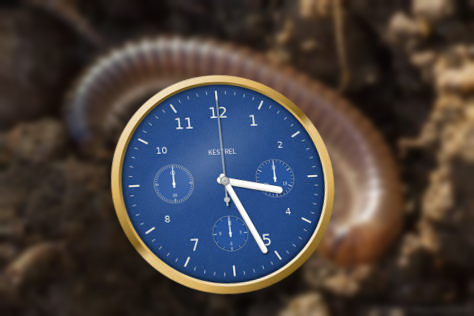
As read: 3:26
